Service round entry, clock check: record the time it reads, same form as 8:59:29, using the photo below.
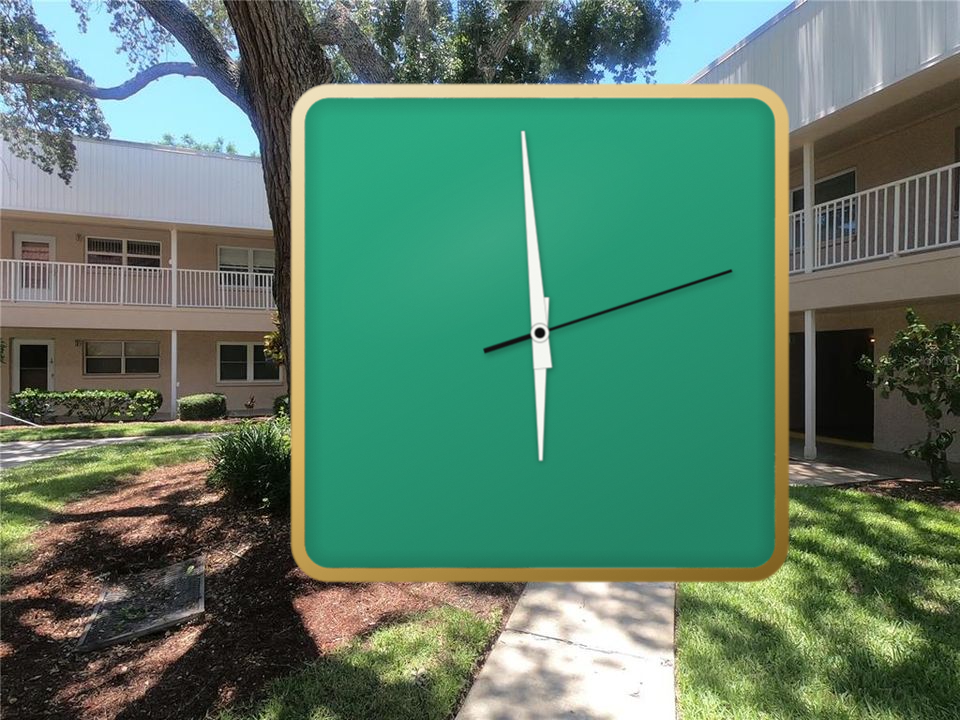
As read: 5:59:12
